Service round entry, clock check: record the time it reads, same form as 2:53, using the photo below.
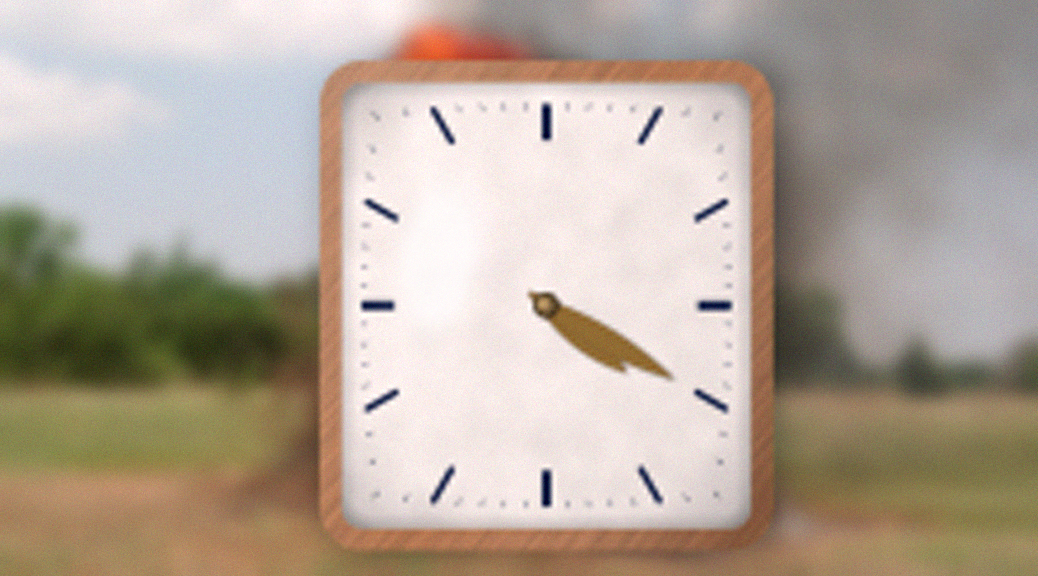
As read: 4:20
